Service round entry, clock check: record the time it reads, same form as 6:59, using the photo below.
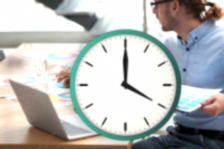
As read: 4:00
